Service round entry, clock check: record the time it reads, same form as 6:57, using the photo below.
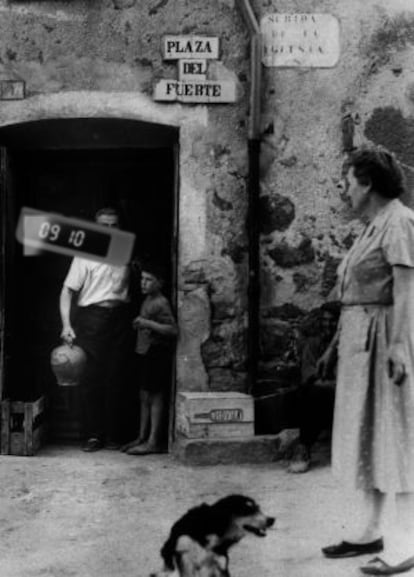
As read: 9:10
